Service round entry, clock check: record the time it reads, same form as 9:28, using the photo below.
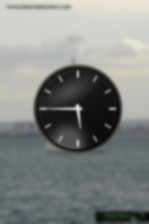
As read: 5:45
